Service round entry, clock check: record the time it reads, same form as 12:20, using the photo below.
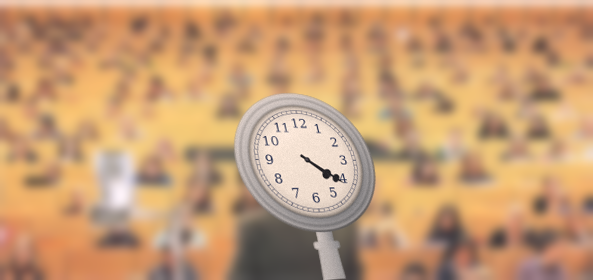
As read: 4:21
